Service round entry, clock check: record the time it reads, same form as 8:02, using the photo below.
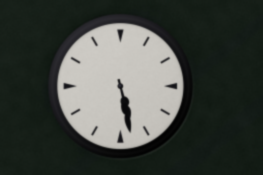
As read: 5:28
